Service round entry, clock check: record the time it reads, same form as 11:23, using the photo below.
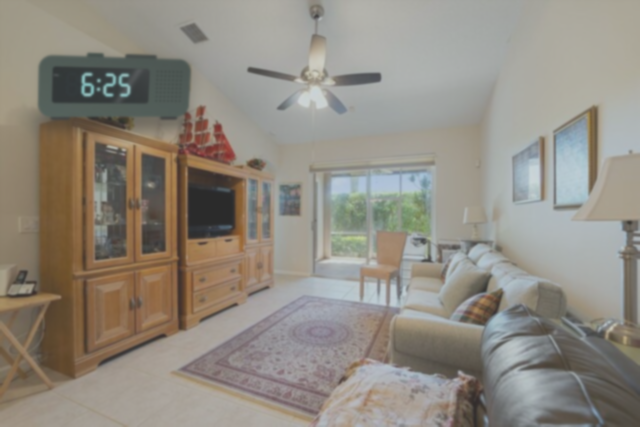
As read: 6:25
